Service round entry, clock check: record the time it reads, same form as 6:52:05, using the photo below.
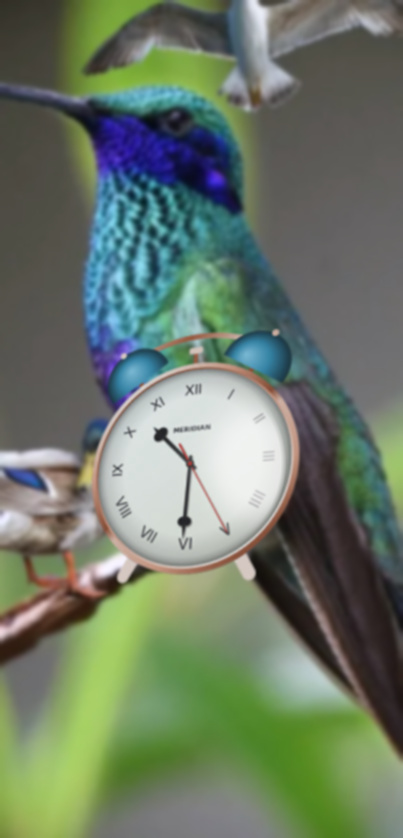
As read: 10:30:25
